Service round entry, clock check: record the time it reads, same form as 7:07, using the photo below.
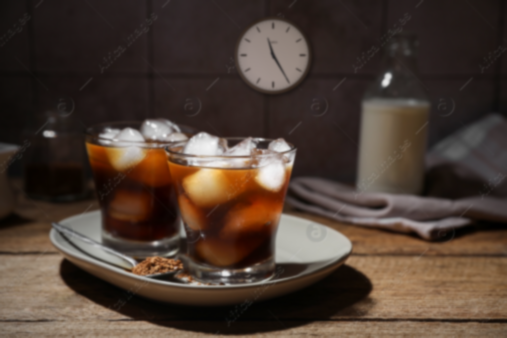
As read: 11:25
